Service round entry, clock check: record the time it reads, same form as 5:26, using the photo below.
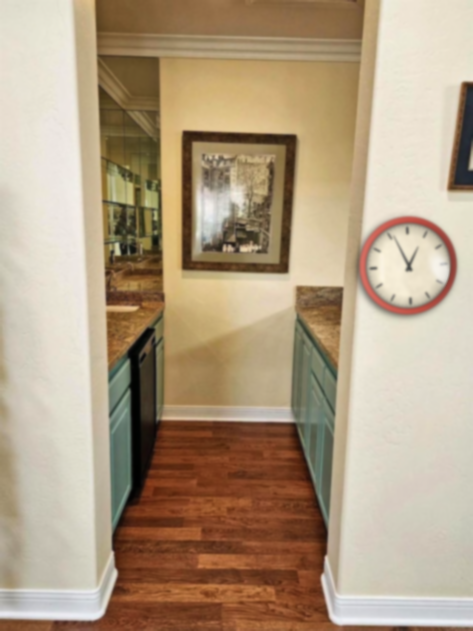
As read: 12:56
